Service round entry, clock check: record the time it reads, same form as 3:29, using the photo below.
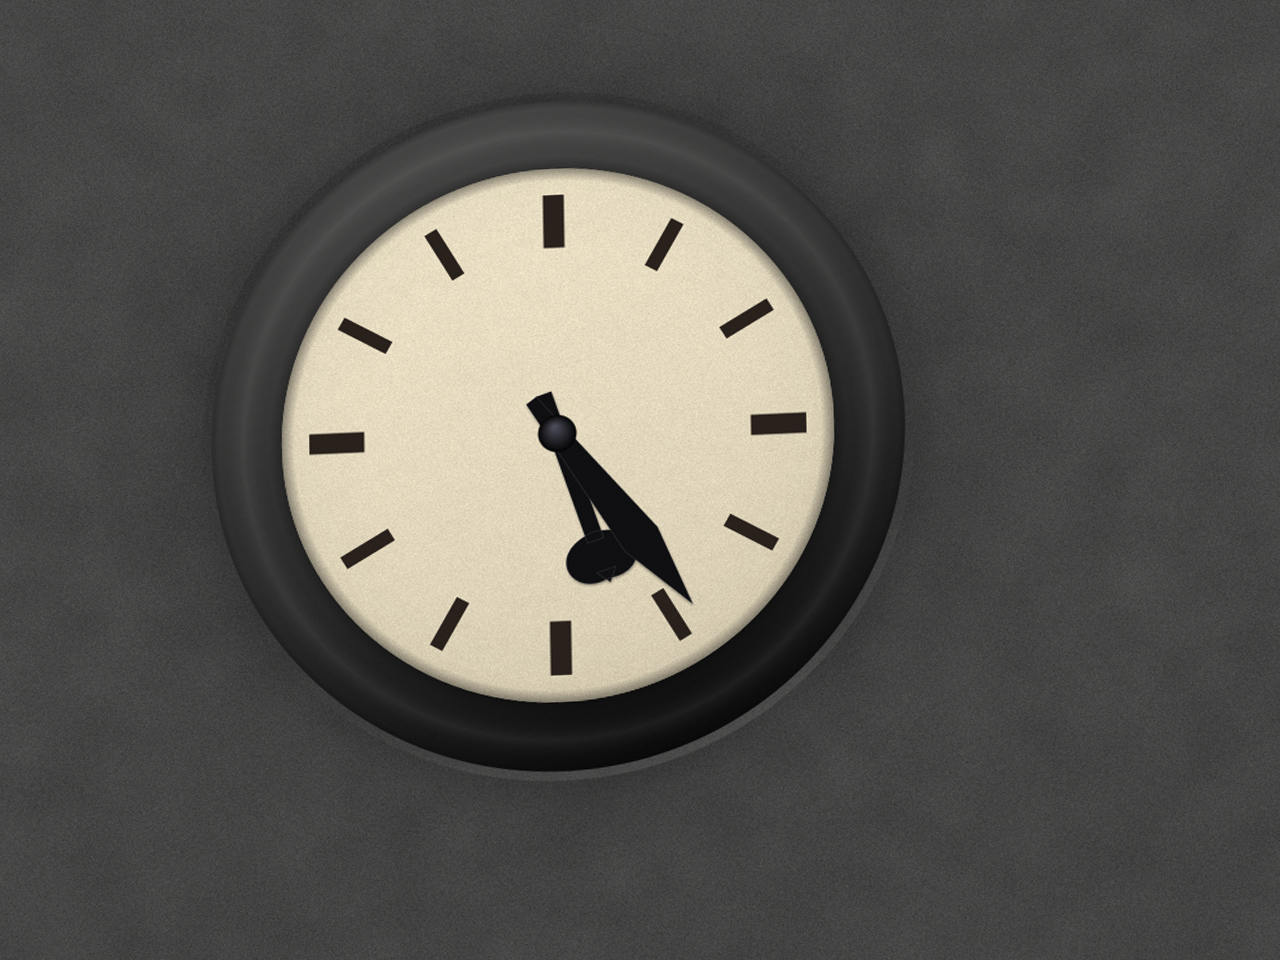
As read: 5:24
